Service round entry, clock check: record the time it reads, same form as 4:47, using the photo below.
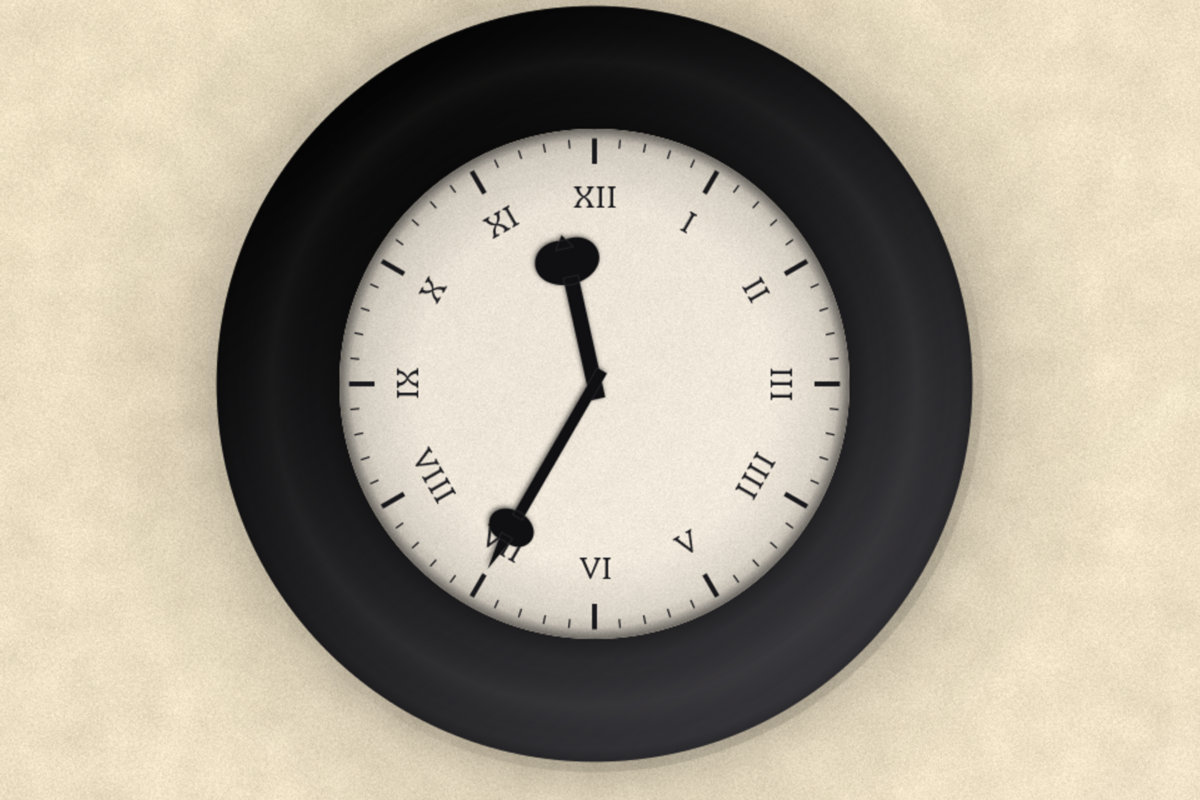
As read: 11:35
